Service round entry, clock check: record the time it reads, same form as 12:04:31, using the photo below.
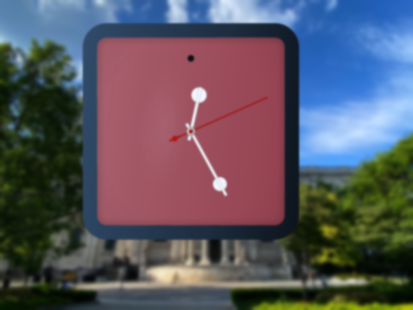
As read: 12:25:11
